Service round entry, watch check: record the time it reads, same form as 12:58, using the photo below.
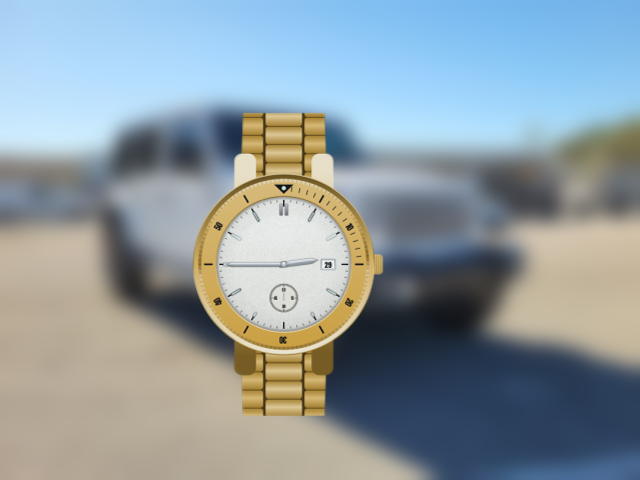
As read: 2:45
